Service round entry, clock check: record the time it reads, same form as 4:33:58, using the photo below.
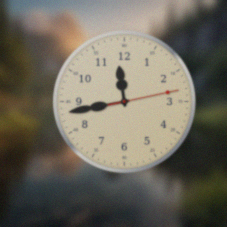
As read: 11:43:13
